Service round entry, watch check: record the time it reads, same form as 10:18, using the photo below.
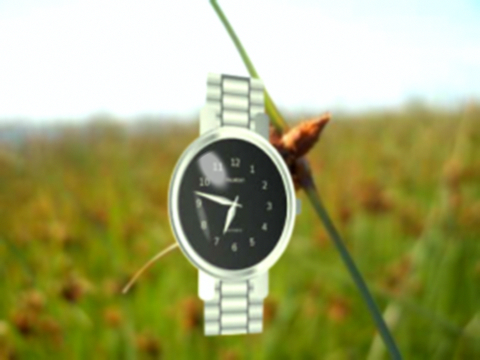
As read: 6:47
